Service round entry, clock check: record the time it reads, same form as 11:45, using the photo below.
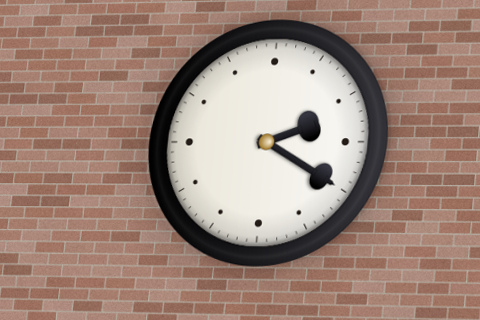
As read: 2:20
